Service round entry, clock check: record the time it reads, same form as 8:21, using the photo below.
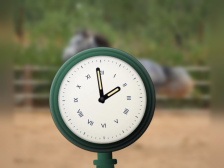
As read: 1:59
